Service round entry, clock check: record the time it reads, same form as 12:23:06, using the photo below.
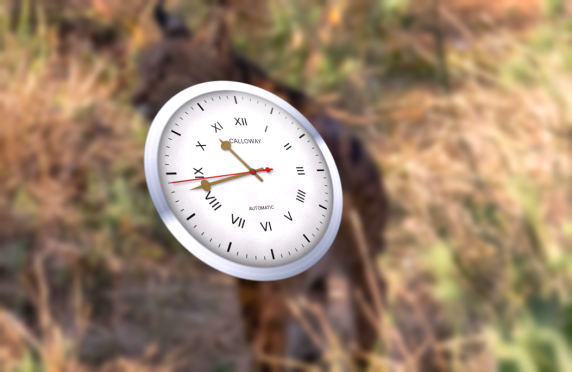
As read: 10:42:44
